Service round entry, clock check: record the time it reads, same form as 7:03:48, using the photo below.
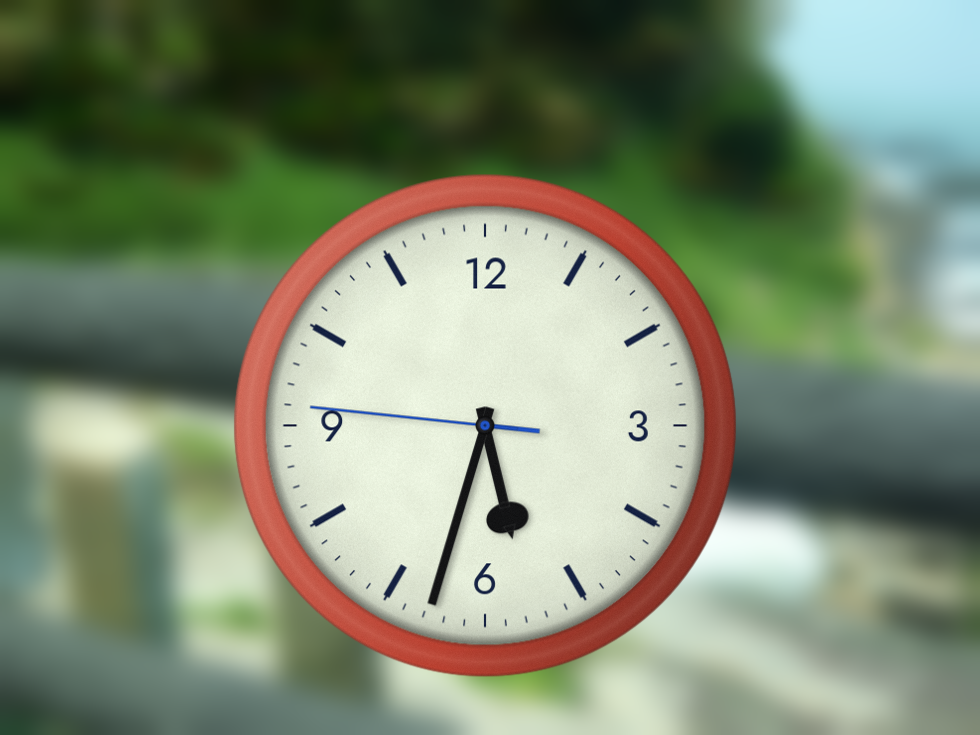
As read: 5:32:46
